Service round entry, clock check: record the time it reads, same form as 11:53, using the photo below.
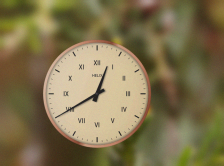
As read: 12:40
